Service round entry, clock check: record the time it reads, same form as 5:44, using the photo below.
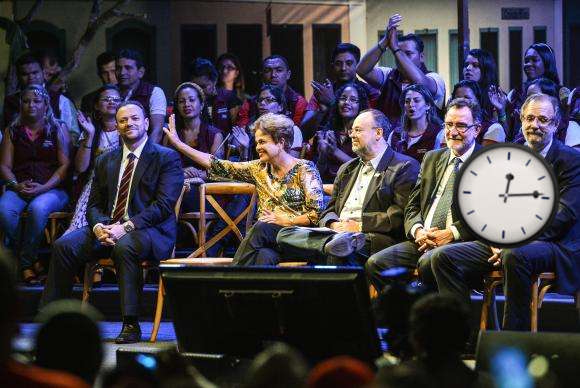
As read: 12:14
